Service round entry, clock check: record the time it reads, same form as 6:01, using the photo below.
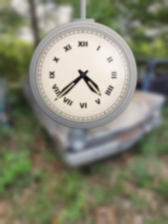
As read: 4:38
